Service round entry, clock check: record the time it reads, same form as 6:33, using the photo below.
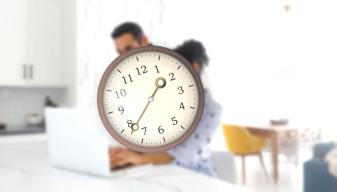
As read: 1:38
